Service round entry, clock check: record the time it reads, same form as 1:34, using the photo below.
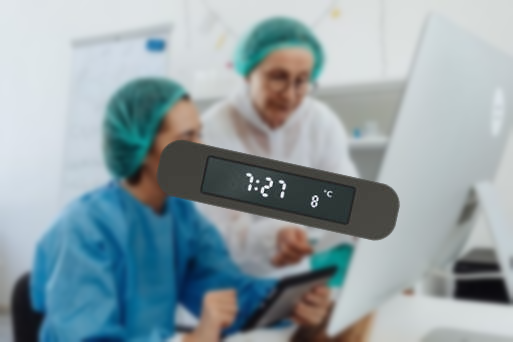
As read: 7:27
